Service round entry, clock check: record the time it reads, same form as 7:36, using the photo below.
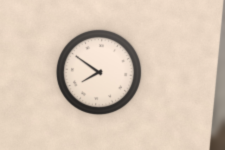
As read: 7:50
